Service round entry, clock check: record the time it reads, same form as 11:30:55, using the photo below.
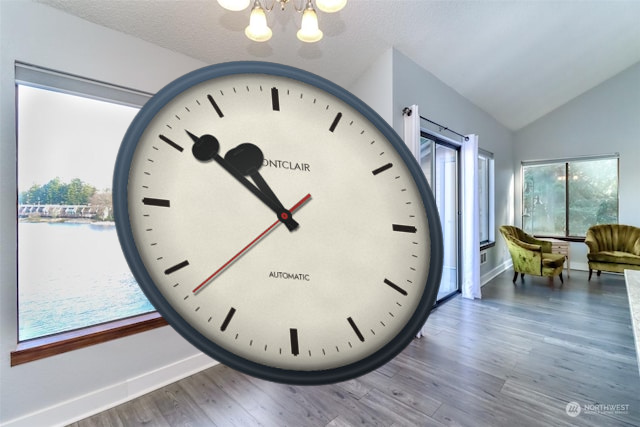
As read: 10:51:38
